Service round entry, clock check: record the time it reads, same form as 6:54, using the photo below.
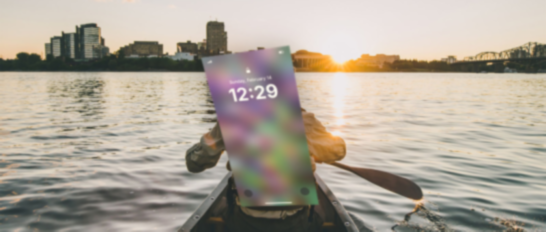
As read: 12:29
